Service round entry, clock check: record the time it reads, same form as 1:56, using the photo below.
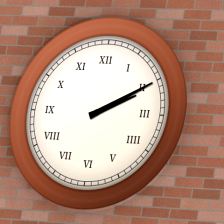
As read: 2:10
